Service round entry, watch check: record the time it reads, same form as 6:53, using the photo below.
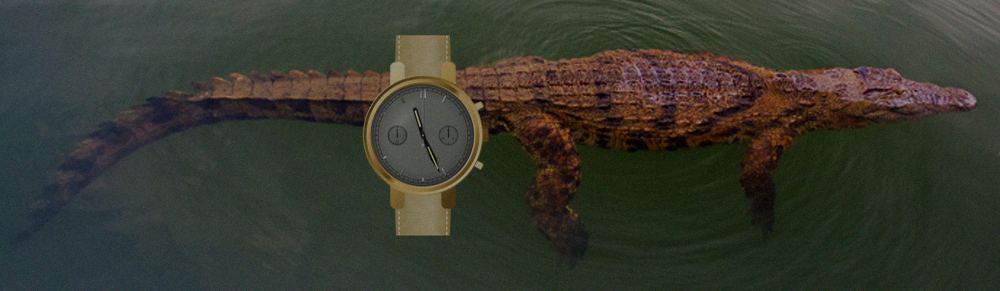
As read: 11:26
